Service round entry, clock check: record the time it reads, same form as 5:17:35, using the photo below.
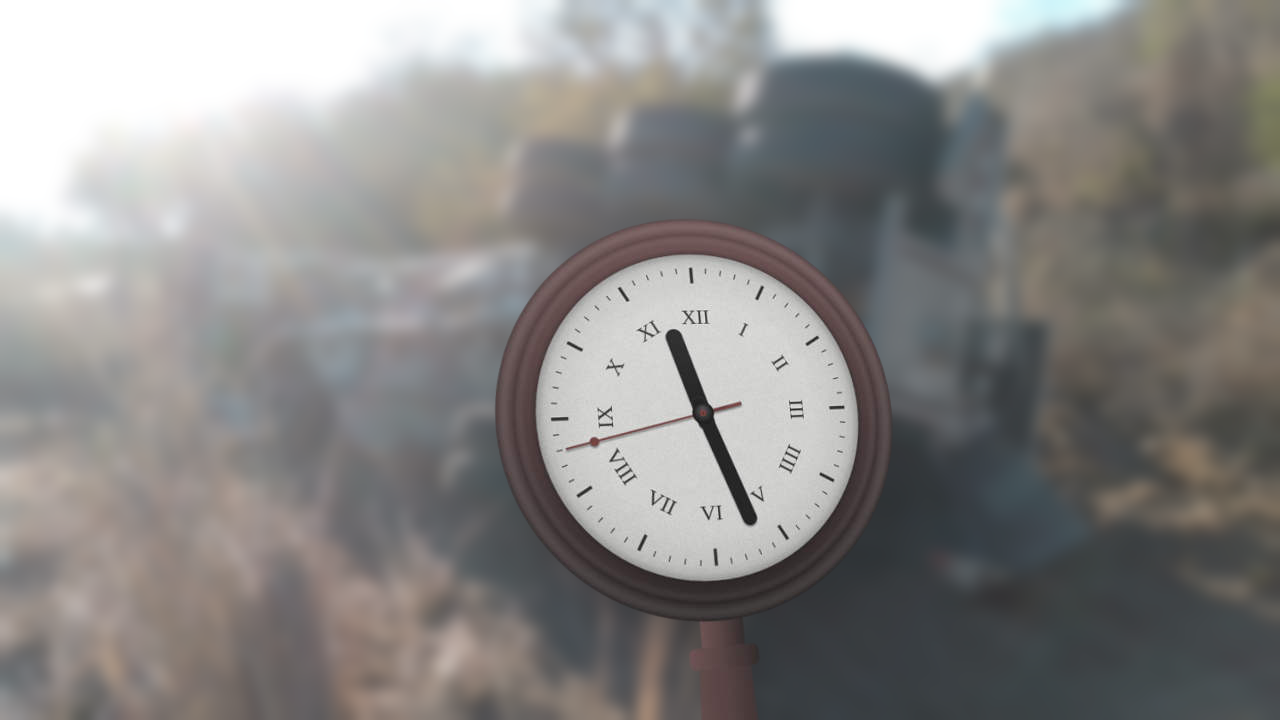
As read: 11:26:43
